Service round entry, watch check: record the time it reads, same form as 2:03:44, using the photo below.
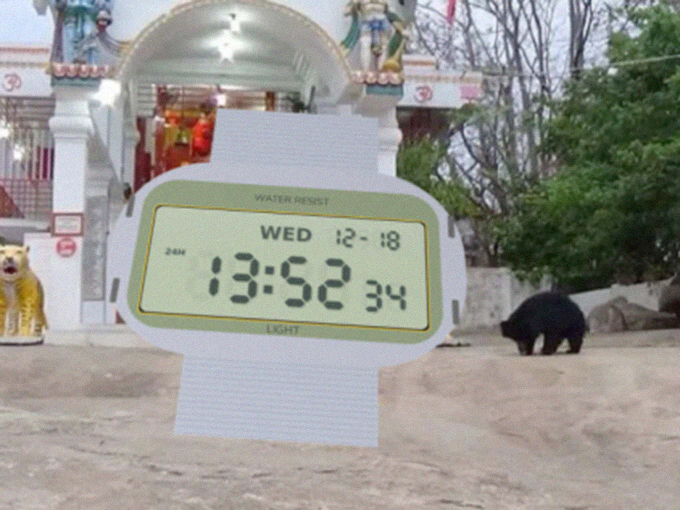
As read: 13:52:34
